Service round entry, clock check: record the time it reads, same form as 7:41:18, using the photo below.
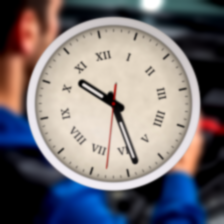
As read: 10:28:33
